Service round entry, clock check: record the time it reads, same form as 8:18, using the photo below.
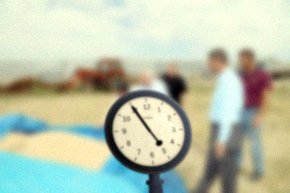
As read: 4:55
